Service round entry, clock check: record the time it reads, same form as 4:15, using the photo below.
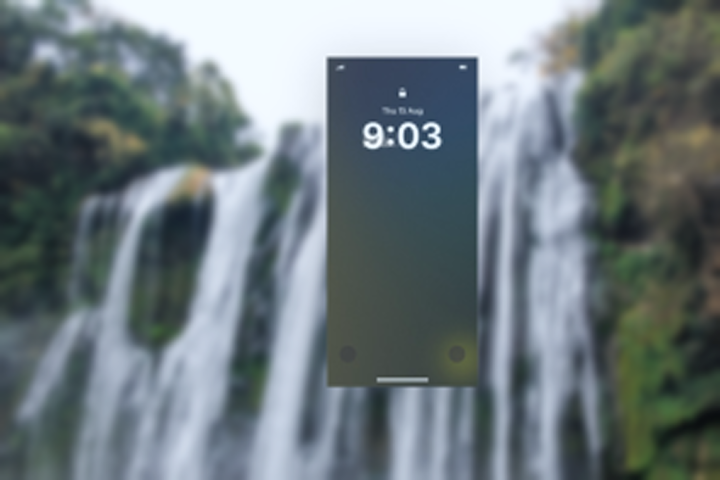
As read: 9:03
